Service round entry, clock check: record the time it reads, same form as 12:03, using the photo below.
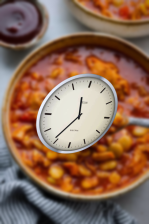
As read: 11:36
